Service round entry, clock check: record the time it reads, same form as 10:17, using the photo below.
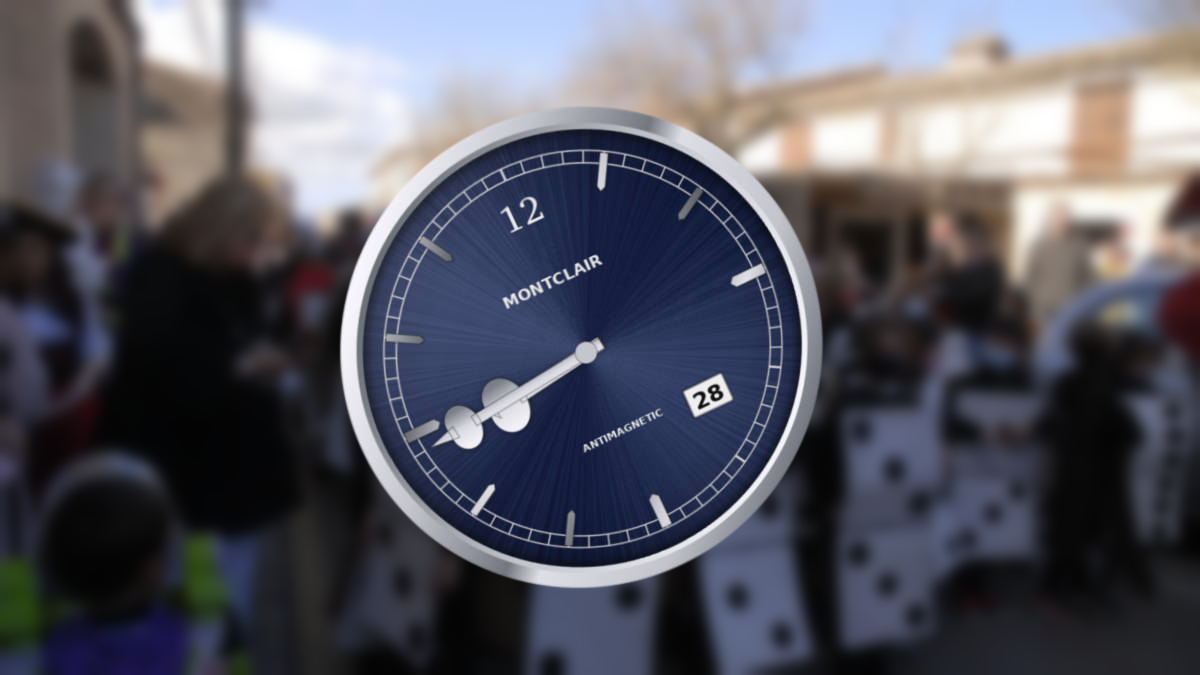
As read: 8:44
